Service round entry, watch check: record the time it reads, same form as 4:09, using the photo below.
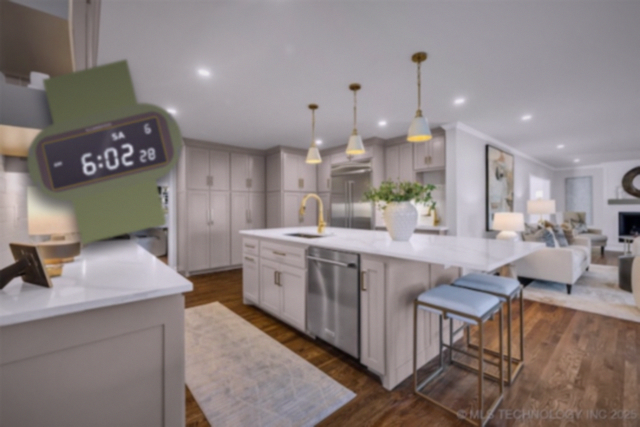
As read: 6:02
